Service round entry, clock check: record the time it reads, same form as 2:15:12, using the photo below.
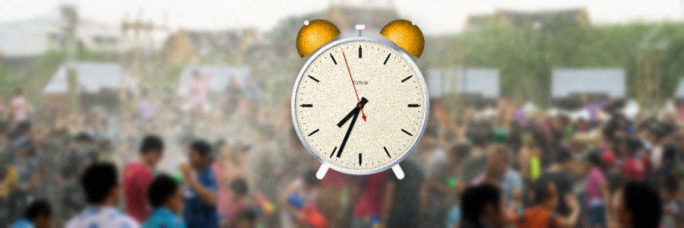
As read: 7:33:57
